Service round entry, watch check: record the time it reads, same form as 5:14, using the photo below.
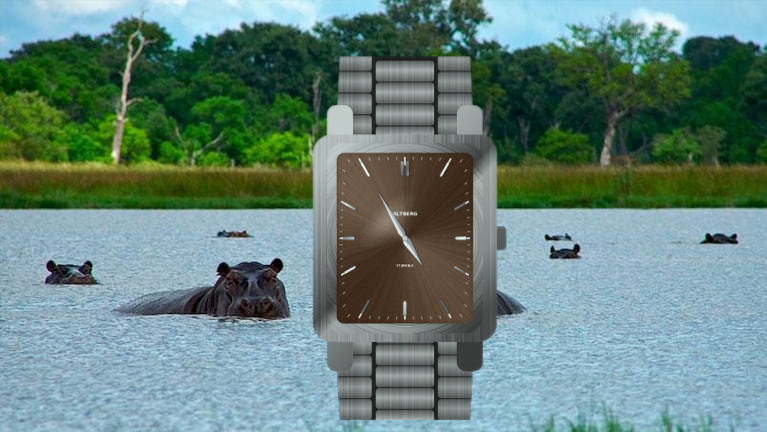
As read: 4:55
